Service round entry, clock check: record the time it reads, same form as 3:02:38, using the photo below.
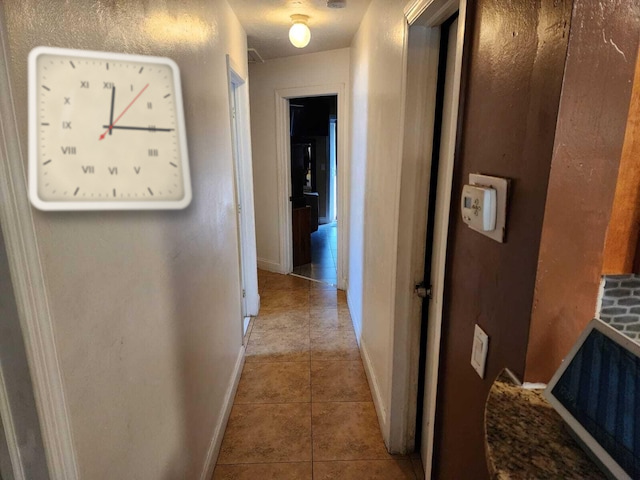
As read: 12:15:07
